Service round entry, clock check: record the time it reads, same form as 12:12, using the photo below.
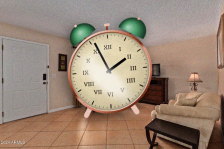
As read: 1:56
